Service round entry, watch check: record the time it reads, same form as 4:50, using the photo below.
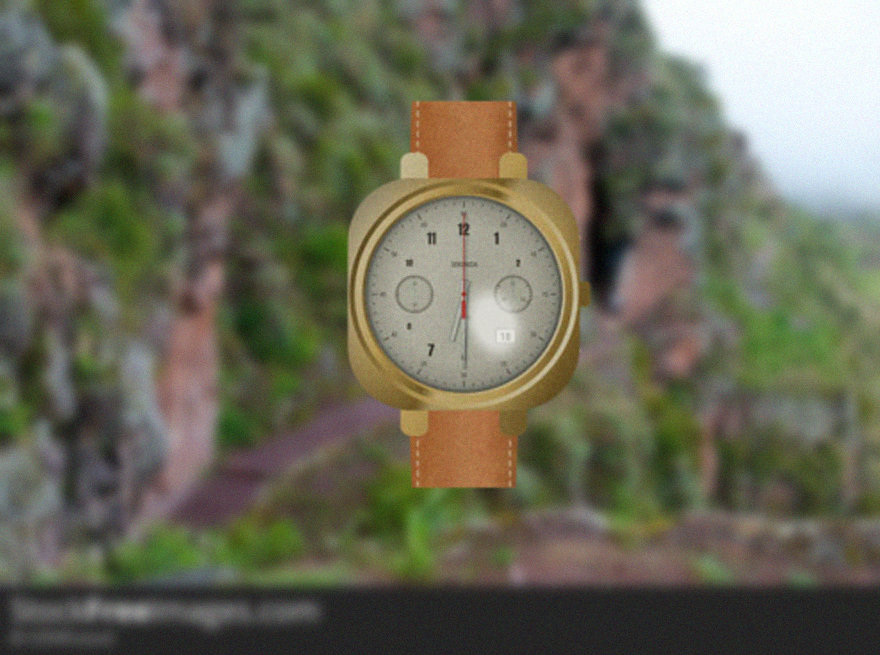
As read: 6:30
